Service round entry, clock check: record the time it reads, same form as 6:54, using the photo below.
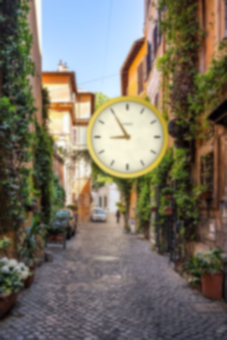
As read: 8:55
